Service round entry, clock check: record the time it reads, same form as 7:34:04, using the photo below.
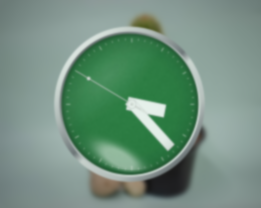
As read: 3:22:50
